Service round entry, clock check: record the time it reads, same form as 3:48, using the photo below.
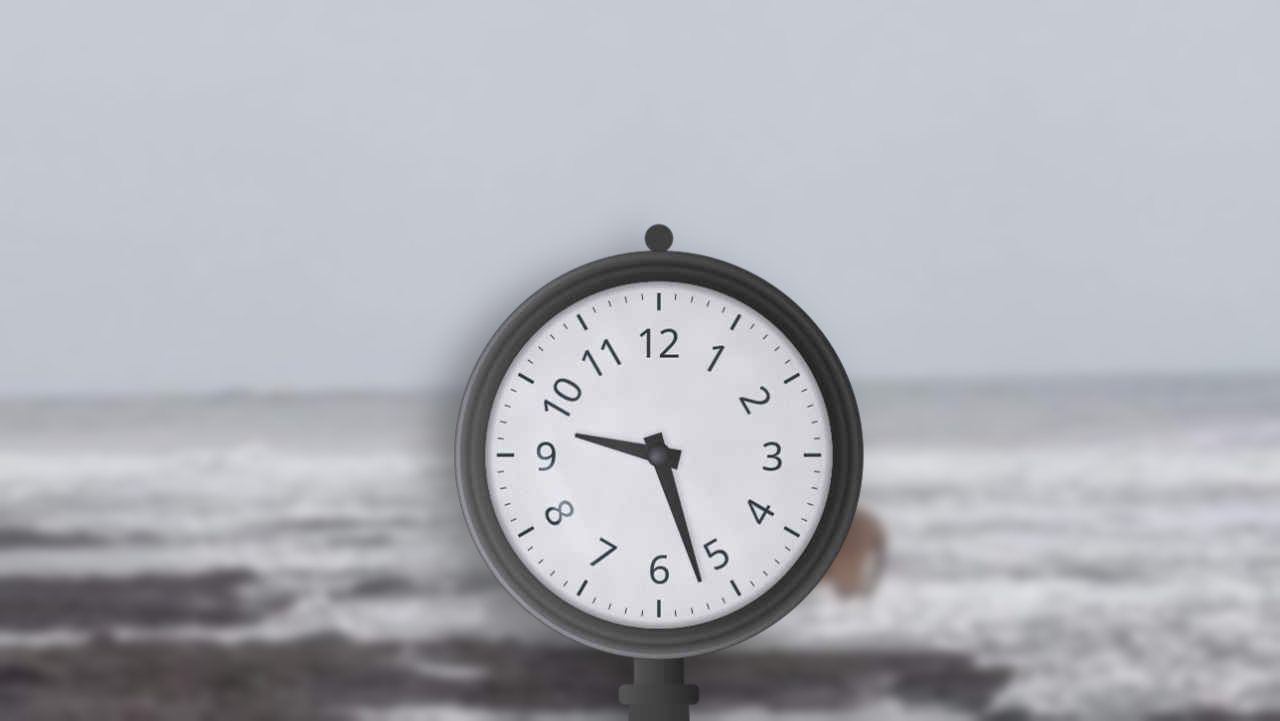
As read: 9:27
